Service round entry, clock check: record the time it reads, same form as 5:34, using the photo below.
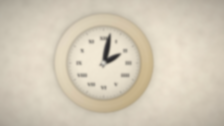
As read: 2:02
